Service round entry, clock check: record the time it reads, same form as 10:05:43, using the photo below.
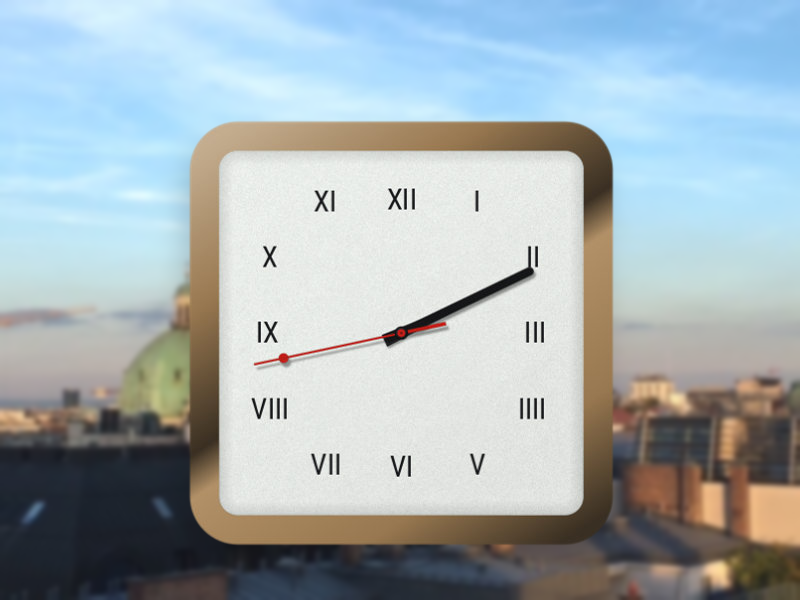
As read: 2:10:43
